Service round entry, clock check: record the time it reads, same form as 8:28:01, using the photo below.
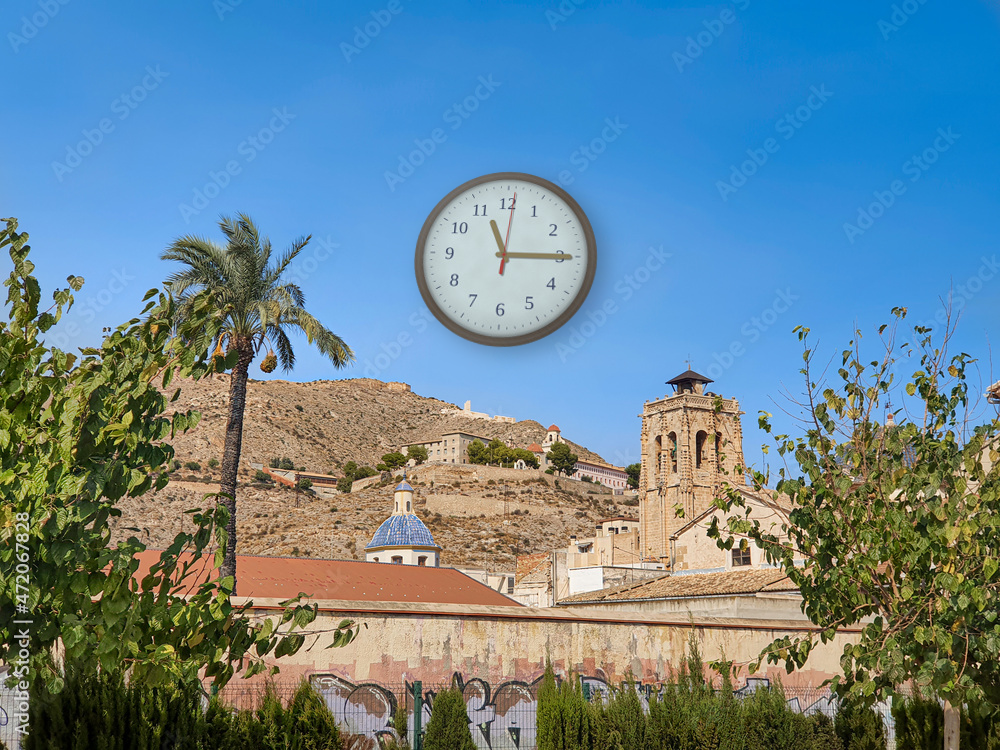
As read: 11:15:01
